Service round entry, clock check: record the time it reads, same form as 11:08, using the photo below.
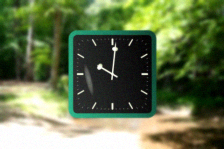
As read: 10:01
